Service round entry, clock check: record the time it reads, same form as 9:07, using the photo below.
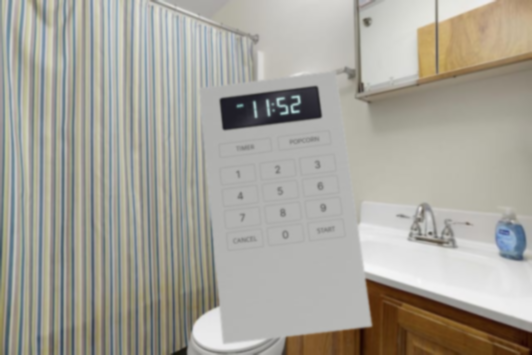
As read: 11:52
